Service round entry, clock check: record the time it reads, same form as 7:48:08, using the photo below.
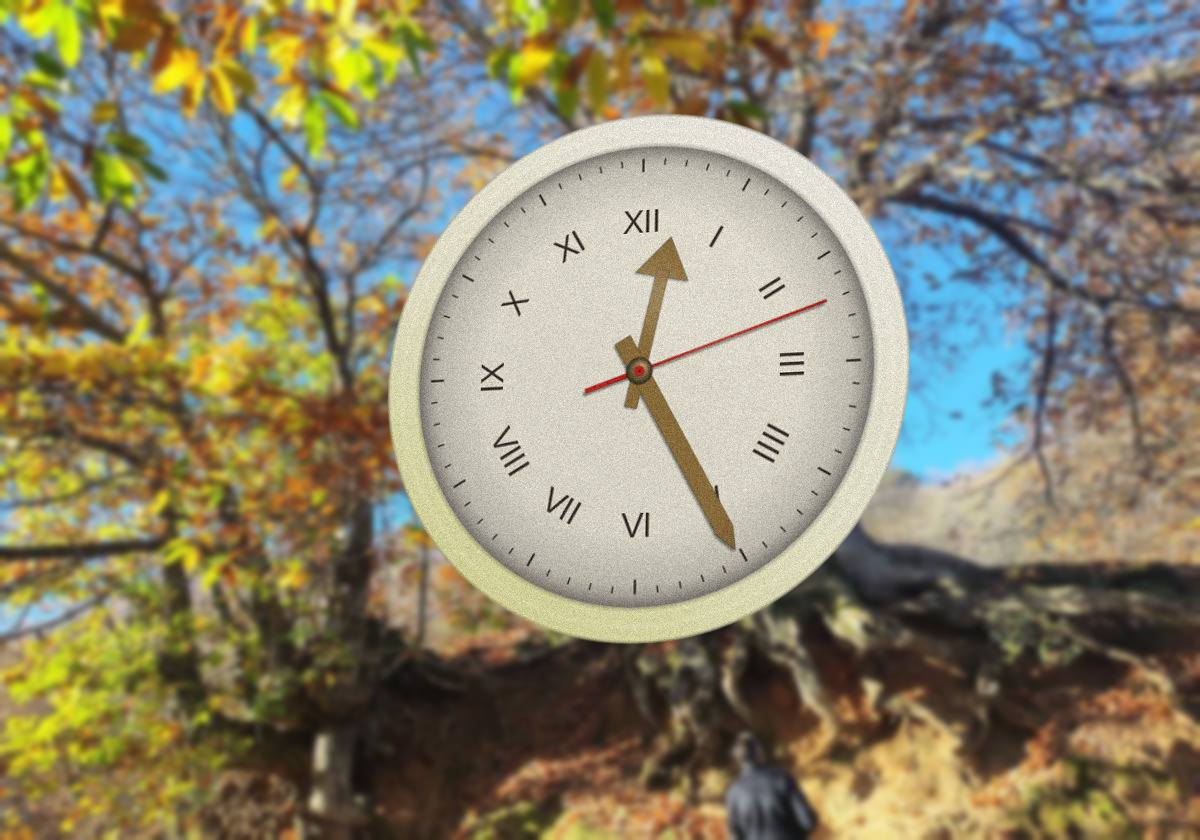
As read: 12:25:12
